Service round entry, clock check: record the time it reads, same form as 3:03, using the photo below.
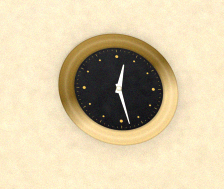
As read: 12:28
